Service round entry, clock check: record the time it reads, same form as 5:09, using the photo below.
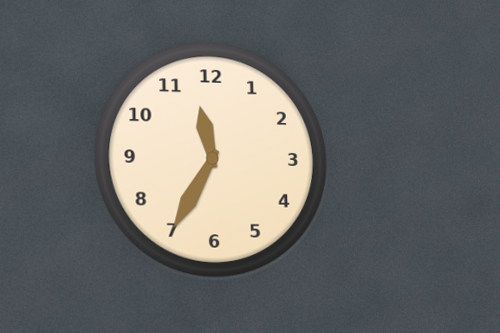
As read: 11:35
